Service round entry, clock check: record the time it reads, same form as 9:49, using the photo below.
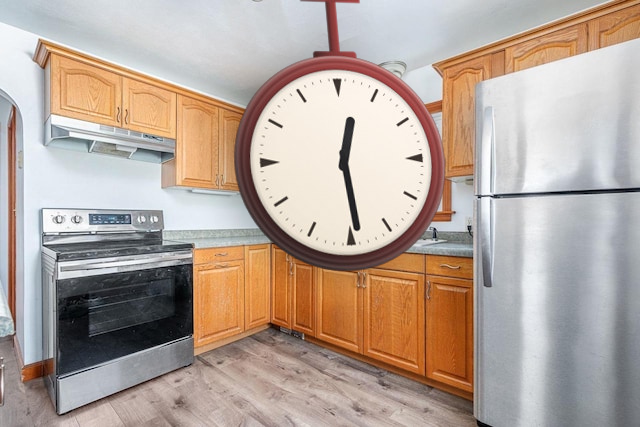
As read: 12:29
